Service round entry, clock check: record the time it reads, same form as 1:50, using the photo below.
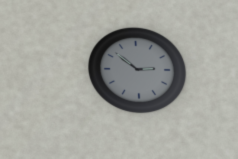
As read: 2:52
